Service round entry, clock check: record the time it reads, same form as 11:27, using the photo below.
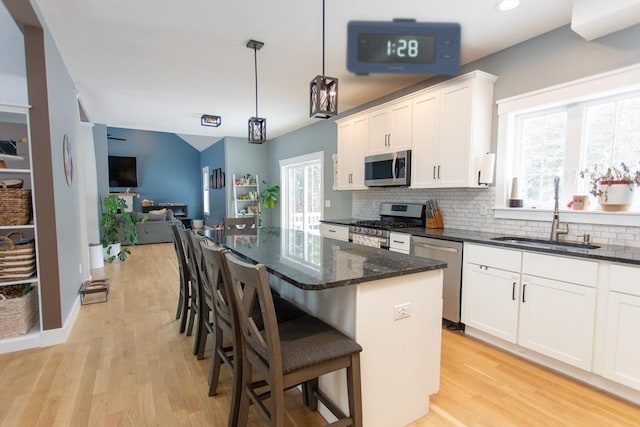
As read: 1:28
